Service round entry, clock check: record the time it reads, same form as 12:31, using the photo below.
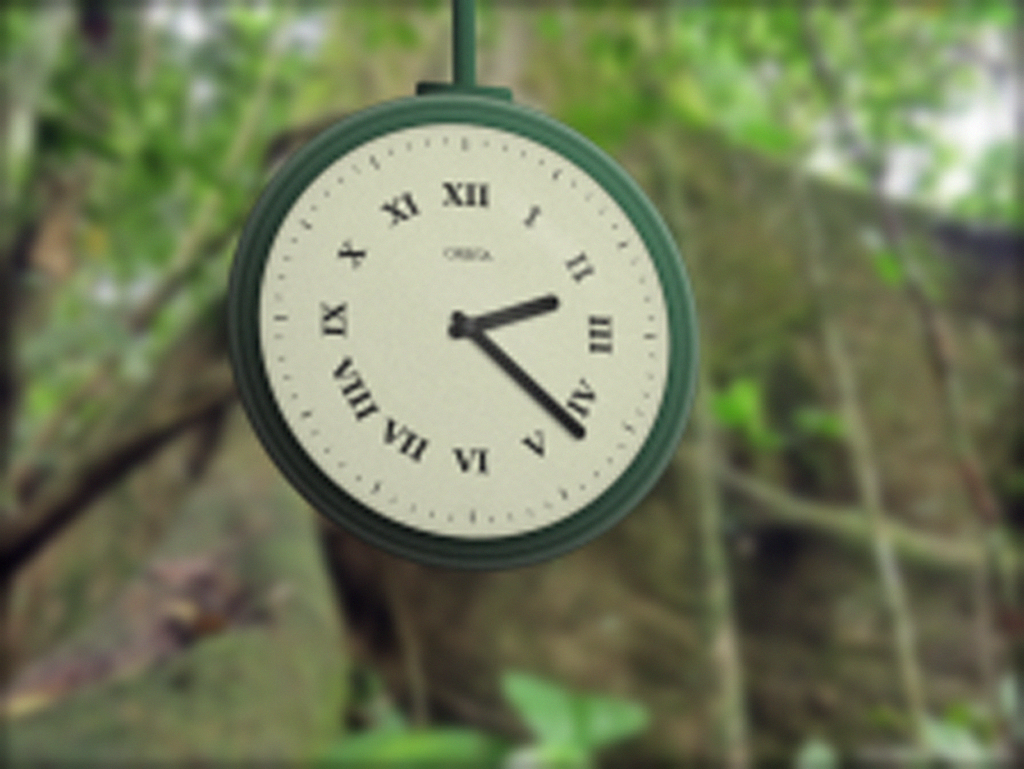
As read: 2:22
